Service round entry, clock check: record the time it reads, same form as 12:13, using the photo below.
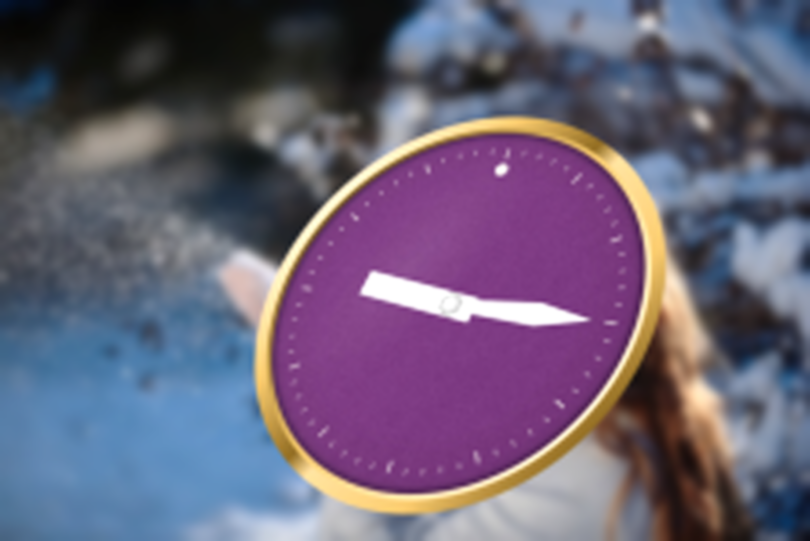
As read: 9:15
